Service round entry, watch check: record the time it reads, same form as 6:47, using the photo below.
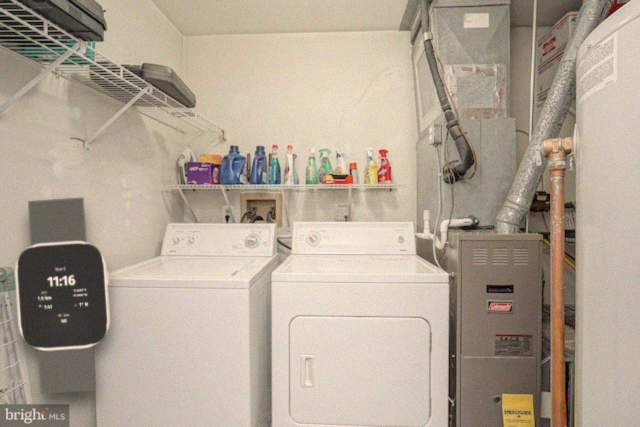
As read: 11:16
